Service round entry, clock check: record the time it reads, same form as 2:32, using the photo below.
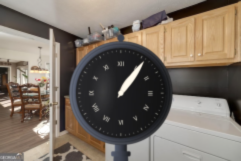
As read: 1:06
